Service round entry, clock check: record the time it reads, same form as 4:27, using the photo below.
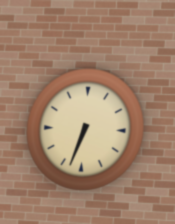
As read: 6:33
